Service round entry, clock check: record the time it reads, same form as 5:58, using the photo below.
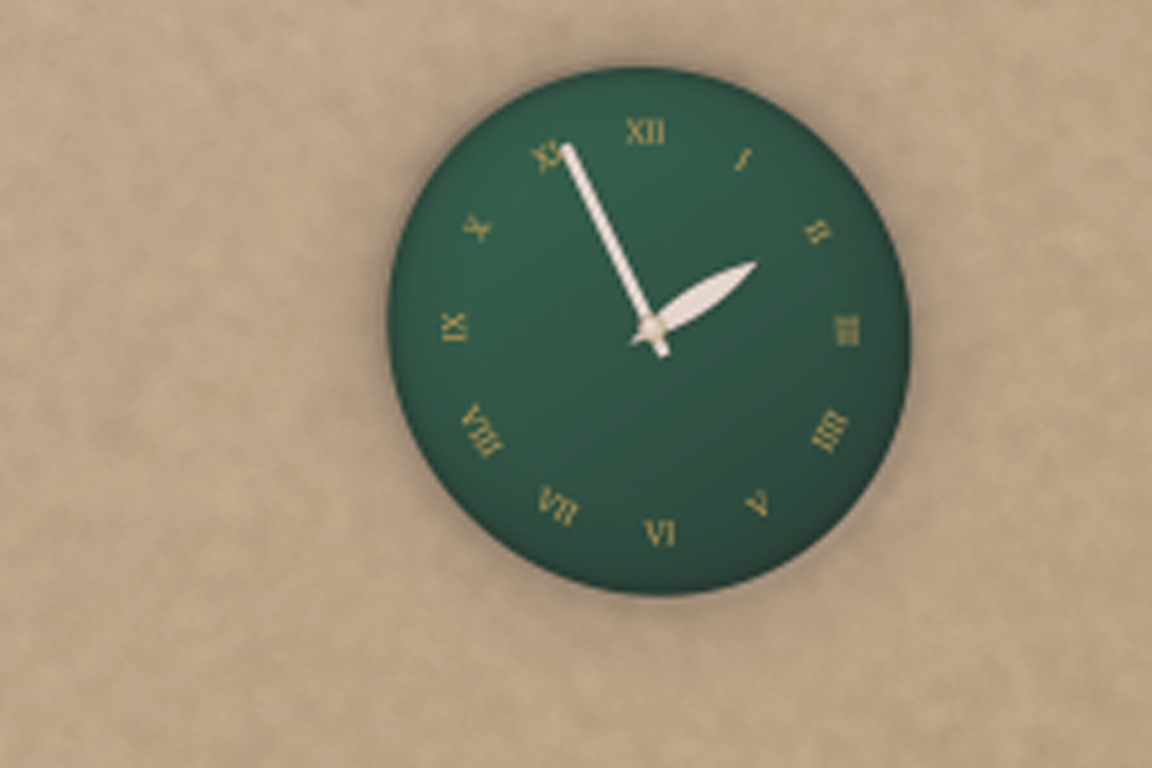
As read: 1:56
